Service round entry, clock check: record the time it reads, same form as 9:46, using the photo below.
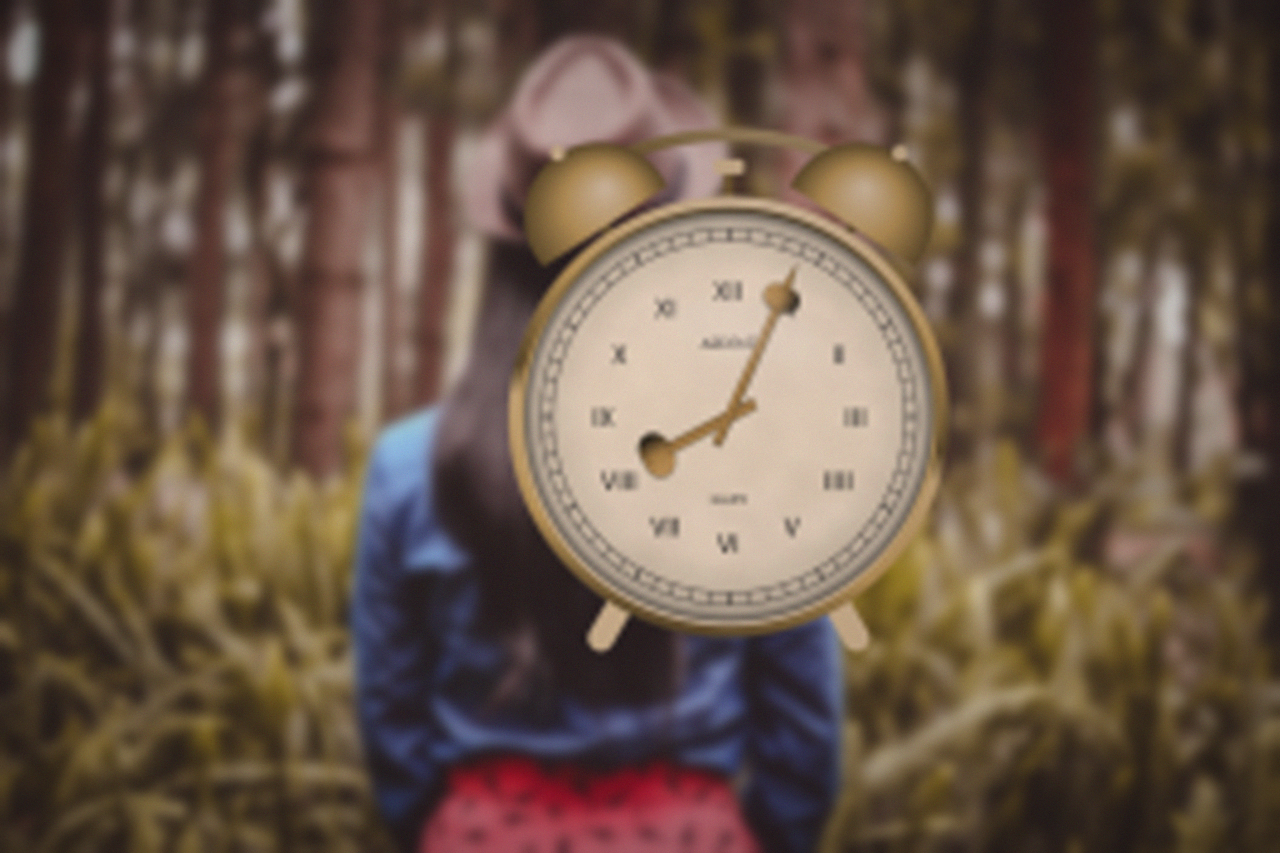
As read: 8:04
